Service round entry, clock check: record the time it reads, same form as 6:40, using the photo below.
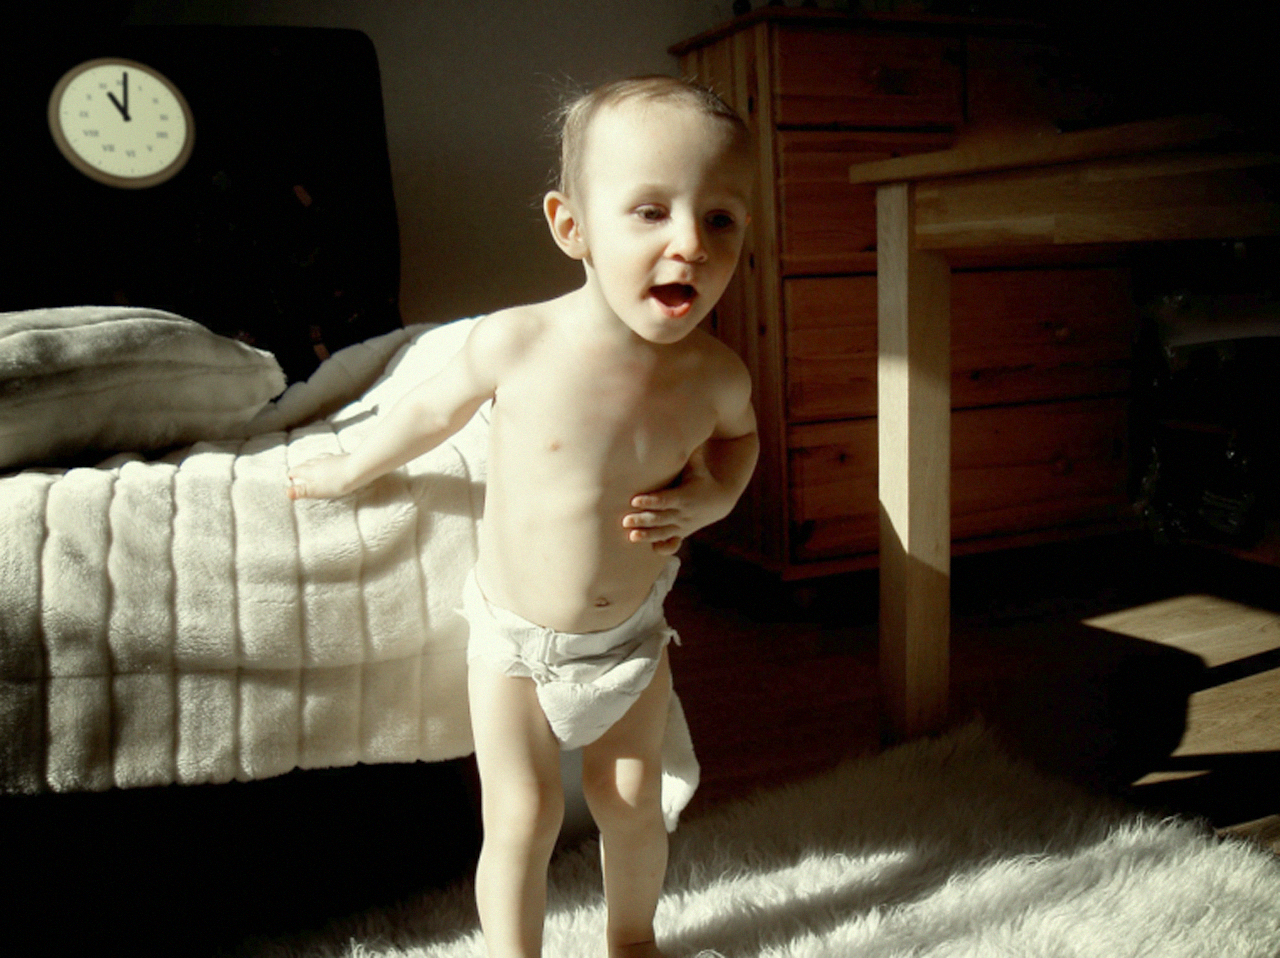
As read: 11:01
